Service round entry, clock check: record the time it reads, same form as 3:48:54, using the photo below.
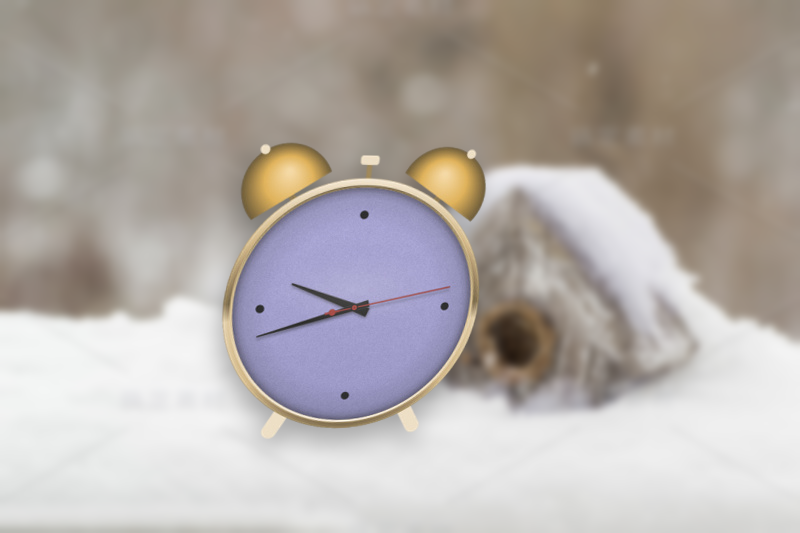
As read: 9:42:13
